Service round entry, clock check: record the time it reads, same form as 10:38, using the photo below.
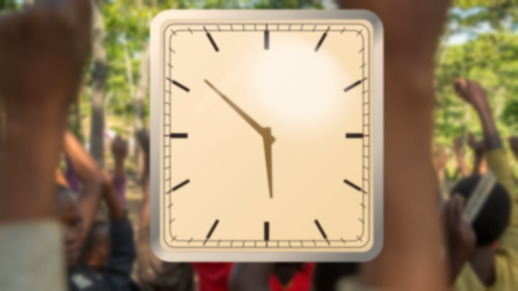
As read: 5:52
